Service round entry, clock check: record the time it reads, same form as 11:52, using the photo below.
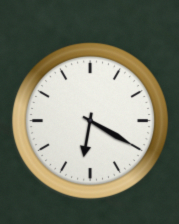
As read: 6:20
